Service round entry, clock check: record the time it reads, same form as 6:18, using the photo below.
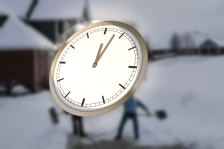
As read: 12:03
